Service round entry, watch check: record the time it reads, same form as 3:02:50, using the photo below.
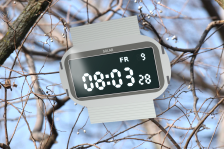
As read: 8:03:28
